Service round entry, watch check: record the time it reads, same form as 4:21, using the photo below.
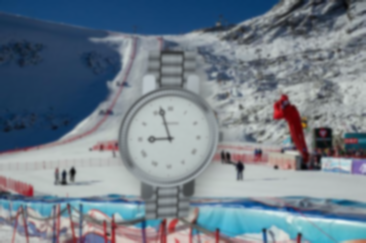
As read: 8:57
